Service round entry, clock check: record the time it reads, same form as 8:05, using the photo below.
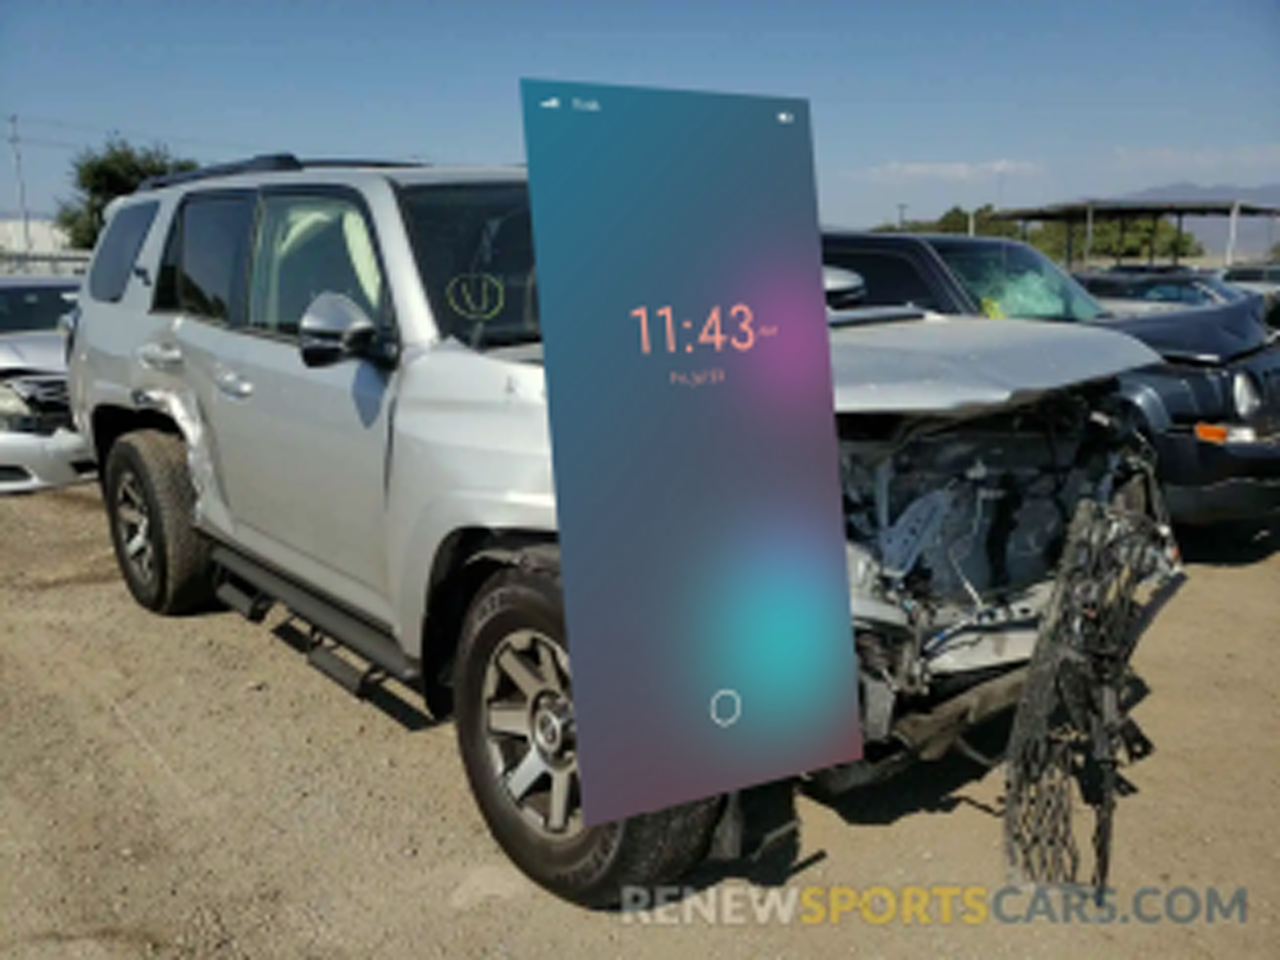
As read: 11:43
